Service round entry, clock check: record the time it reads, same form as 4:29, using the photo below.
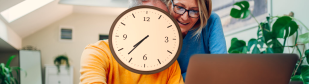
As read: 7:37
